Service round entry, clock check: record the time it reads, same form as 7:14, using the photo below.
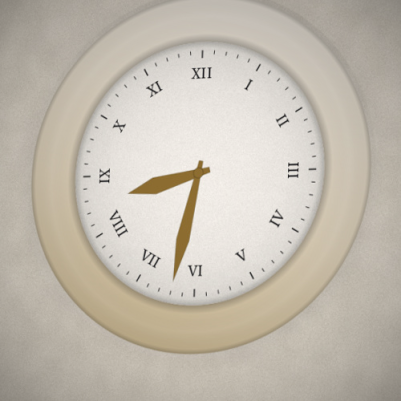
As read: 8:32
